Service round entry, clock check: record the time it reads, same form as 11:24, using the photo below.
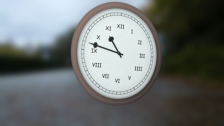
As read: 10:47
